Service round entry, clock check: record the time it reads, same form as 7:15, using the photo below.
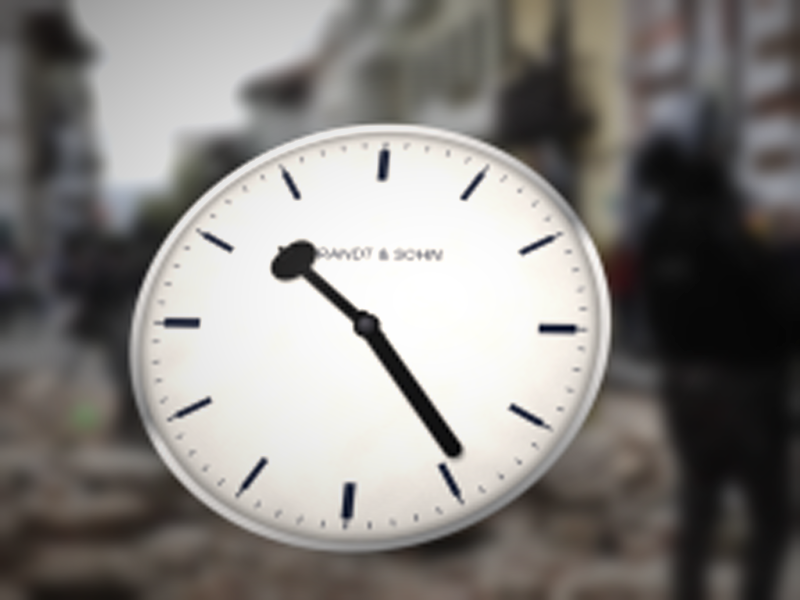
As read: 10:24
